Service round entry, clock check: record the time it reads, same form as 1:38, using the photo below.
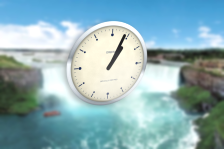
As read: 1:04
